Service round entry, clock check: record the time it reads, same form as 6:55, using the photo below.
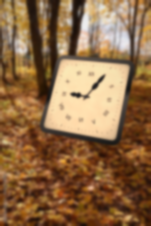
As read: 9:05
